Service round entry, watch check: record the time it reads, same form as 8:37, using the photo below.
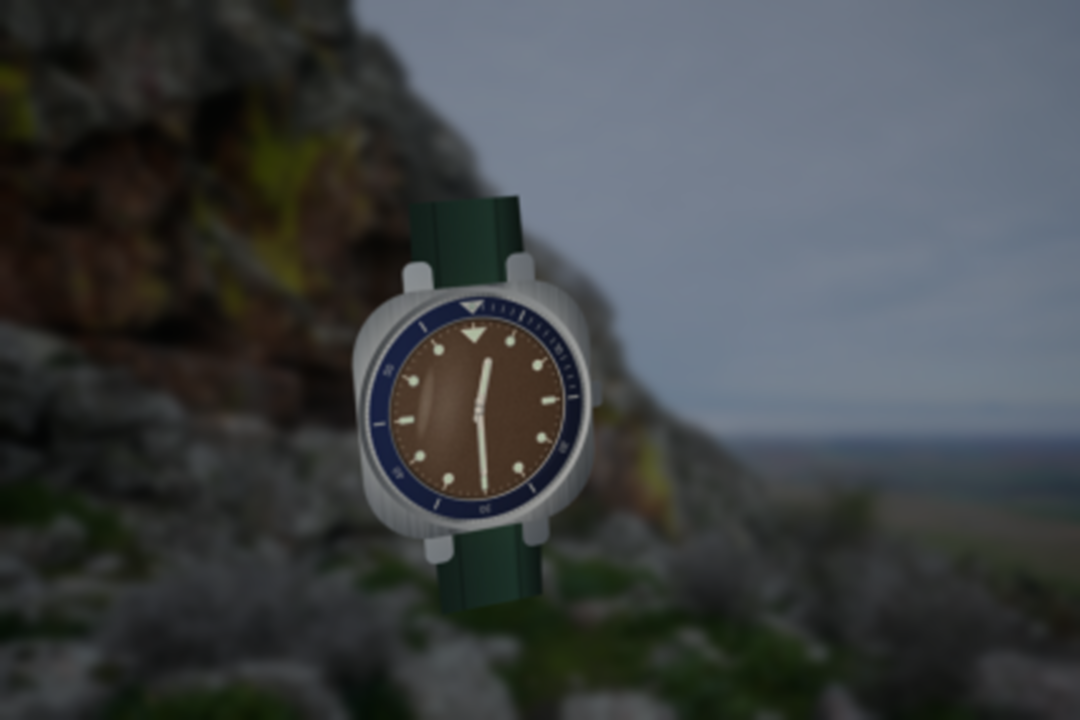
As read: 12:30
